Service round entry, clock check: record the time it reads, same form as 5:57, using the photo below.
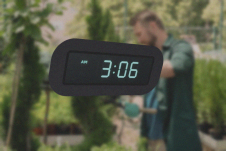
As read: 3:06
